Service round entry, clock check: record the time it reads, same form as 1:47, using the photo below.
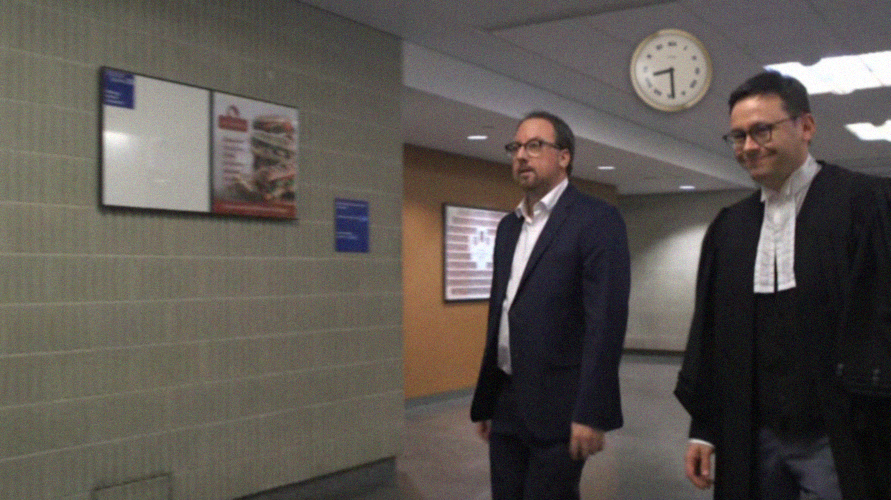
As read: 8:29
